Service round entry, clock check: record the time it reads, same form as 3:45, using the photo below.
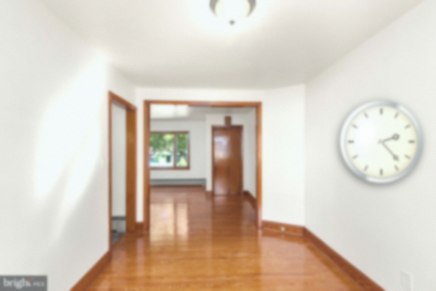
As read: 2:23
